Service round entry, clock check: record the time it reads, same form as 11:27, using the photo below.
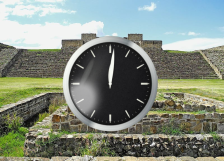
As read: 12:01
